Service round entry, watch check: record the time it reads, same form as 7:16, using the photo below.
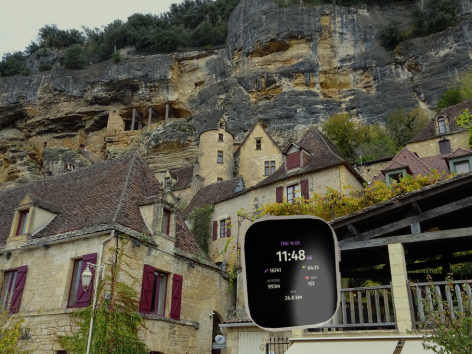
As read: 11:48
